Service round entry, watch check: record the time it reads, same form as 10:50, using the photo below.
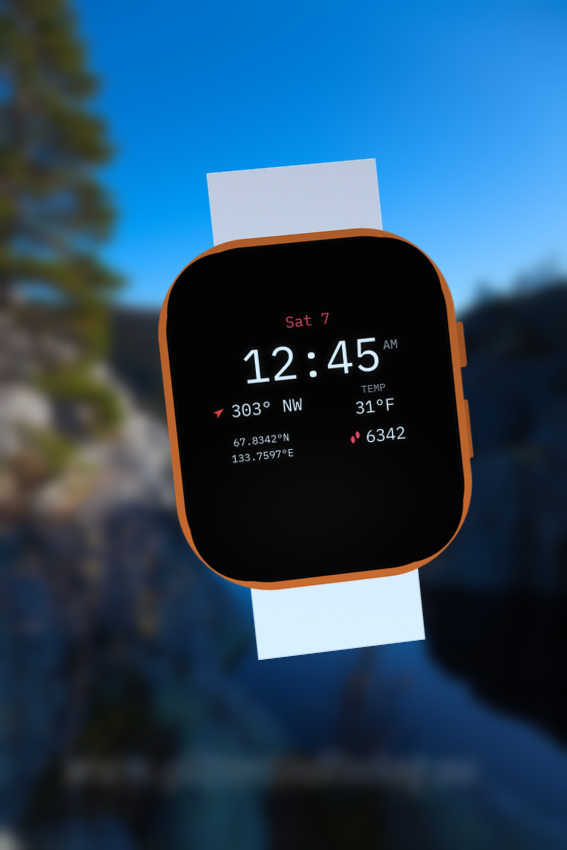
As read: 12:45
